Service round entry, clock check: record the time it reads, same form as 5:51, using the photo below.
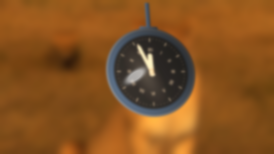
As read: 11:56
